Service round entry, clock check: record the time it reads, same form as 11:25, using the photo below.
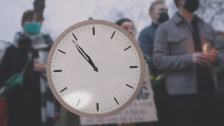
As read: 10:54
